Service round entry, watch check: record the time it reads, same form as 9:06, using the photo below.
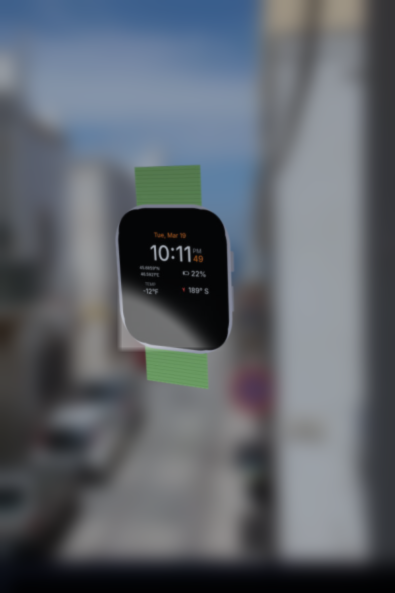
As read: 10:11
